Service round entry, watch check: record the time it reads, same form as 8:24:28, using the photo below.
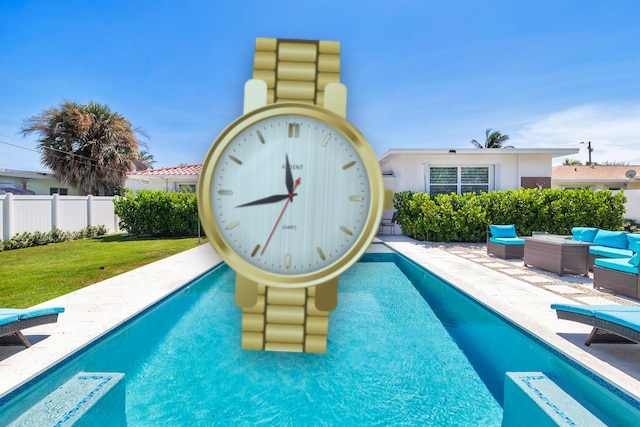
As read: 11:42:34
